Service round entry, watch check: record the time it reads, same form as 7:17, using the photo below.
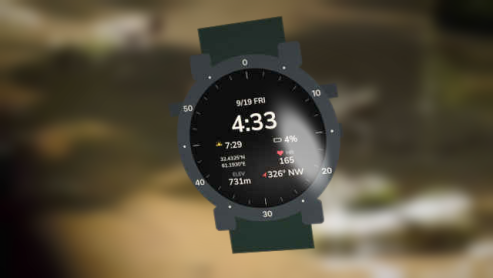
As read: 4:33
